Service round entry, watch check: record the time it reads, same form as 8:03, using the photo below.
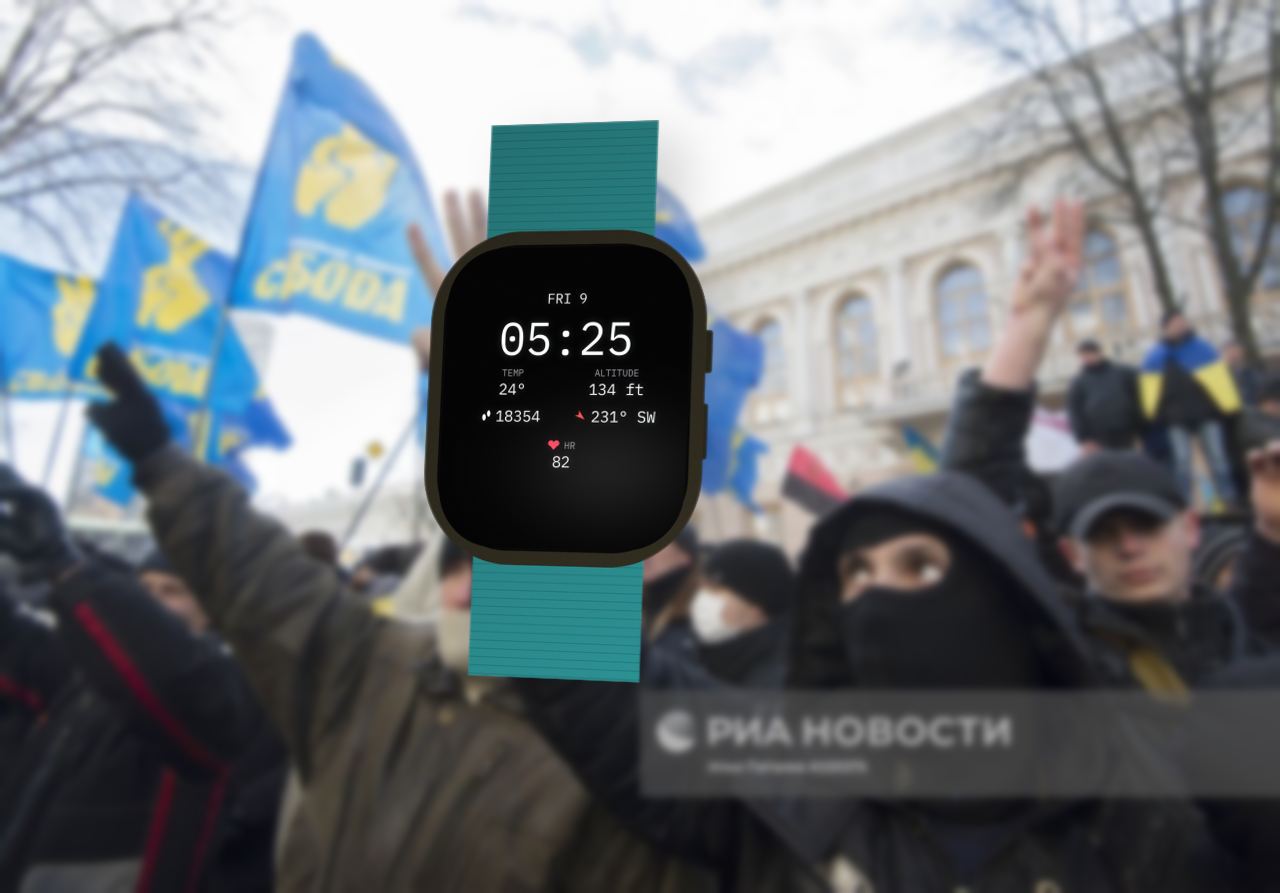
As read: 5:25
